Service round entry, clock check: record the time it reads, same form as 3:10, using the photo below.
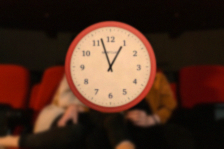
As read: 12:57
